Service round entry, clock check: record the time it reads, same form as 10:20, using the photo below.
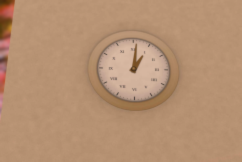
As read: 1:01
